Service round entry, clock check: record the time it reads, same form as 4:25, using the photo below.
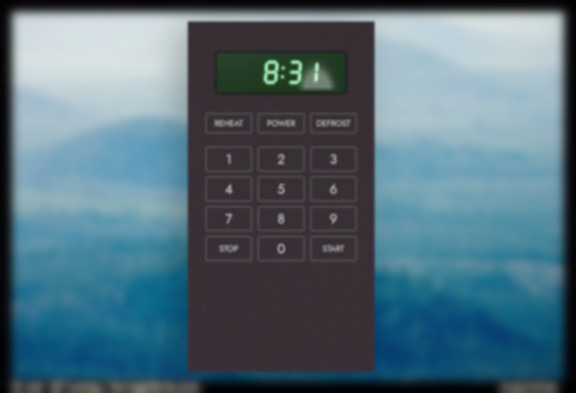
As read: 8:31
